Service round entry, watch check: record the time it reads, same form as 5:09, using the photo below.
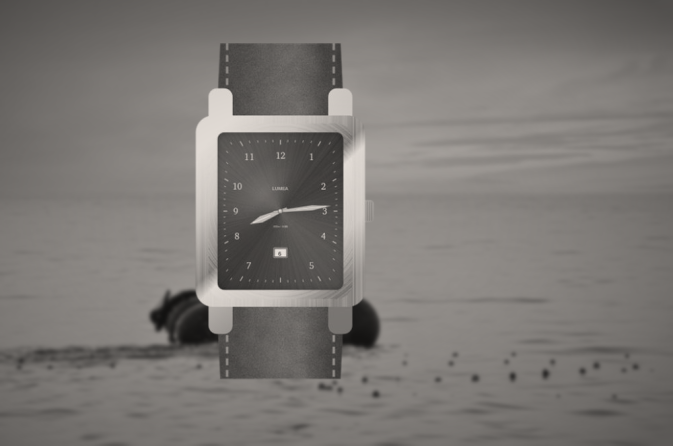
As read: 8:14
